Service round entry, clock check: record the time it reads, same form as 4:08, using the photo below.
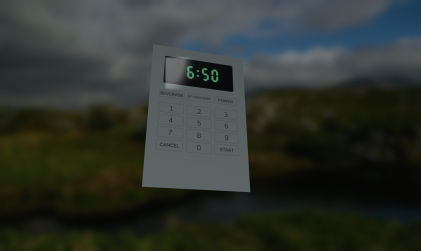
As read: 6:50
